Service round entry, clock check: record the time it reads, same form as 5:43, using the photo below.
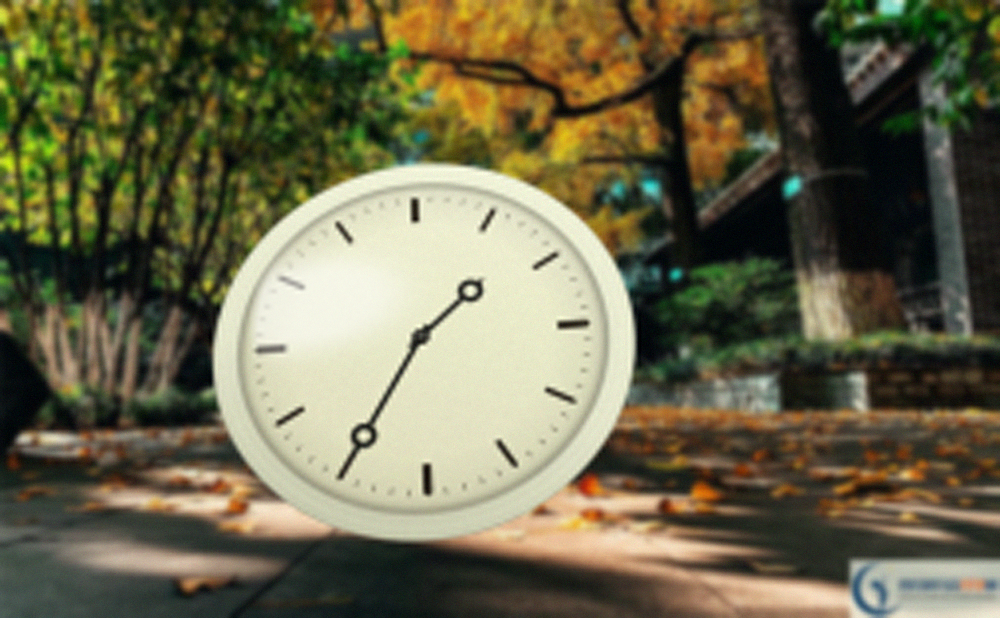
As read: 1:35
